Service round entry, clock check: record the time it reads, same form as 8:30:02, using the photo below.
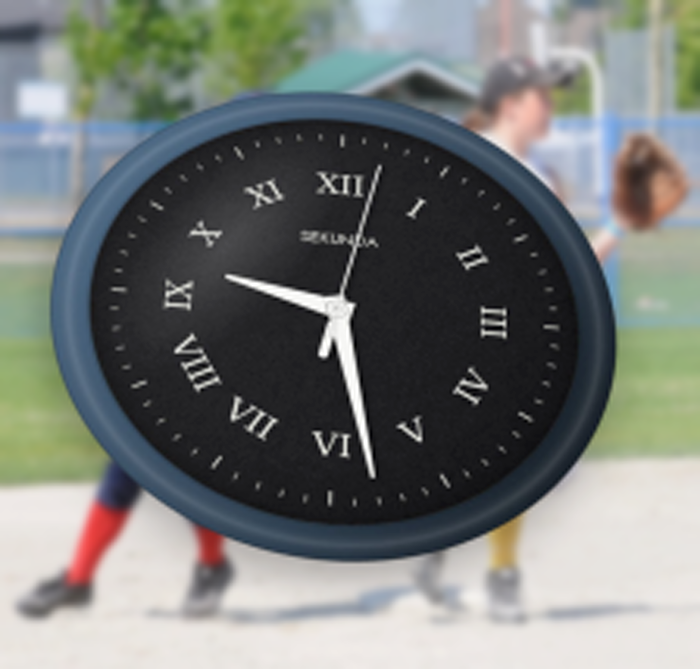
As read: 9:28:02
